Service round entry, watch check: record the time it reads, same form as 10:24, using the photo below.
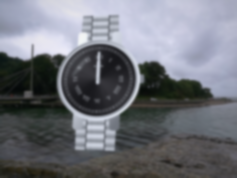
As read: 12:00
